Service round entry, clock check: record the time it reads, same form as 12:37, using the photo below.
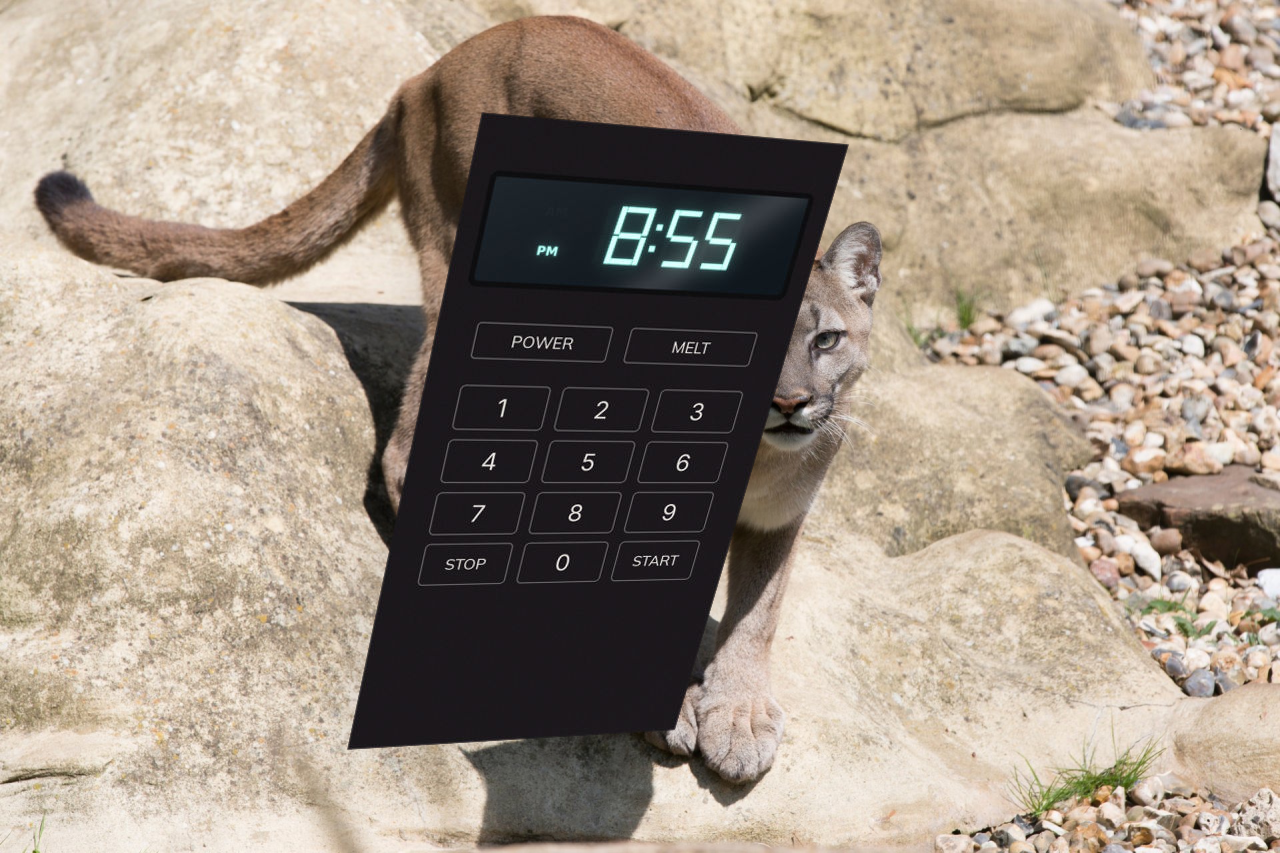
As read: 8:55
